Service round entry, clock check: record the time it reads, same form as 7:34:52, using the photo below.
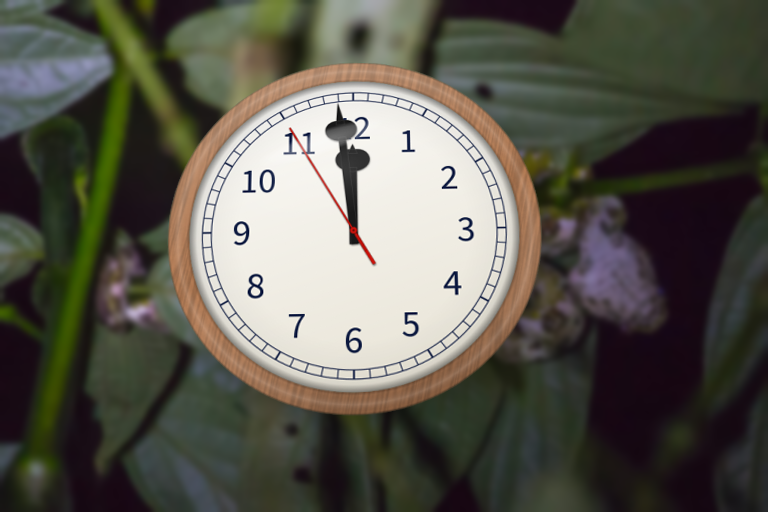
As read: 11:58:55
